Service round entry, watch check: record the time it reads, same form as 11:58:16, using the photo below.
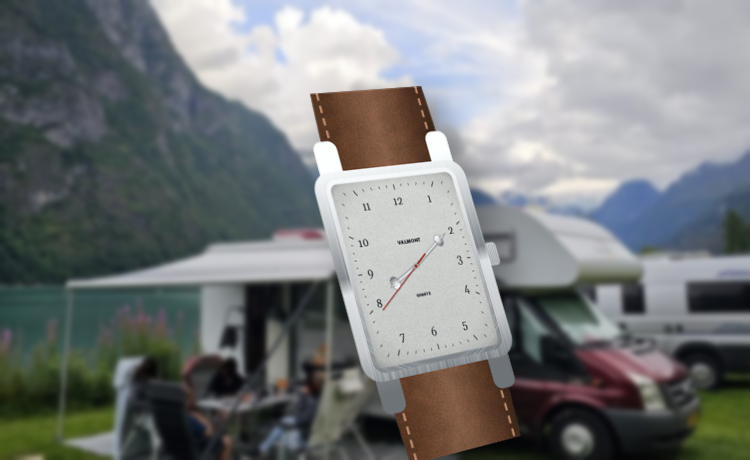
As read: 8:09:39
